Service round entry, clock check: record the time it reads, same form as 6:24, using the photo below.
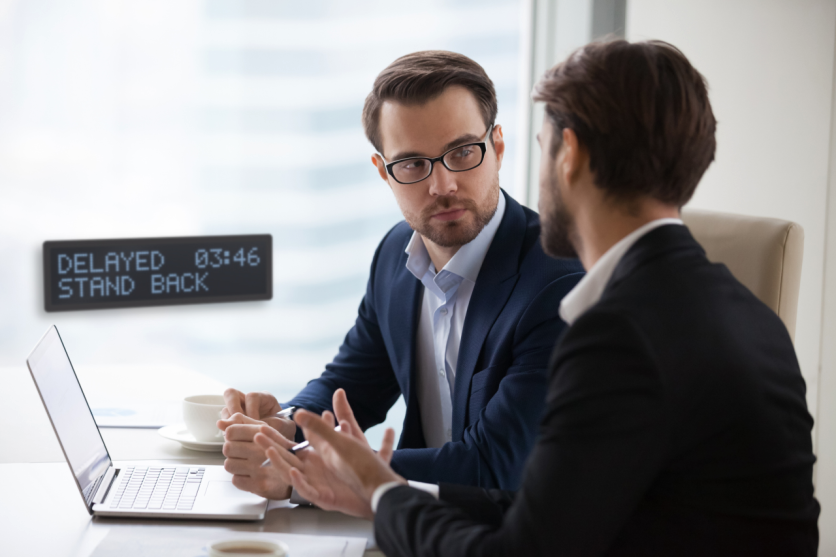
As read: 3:46
